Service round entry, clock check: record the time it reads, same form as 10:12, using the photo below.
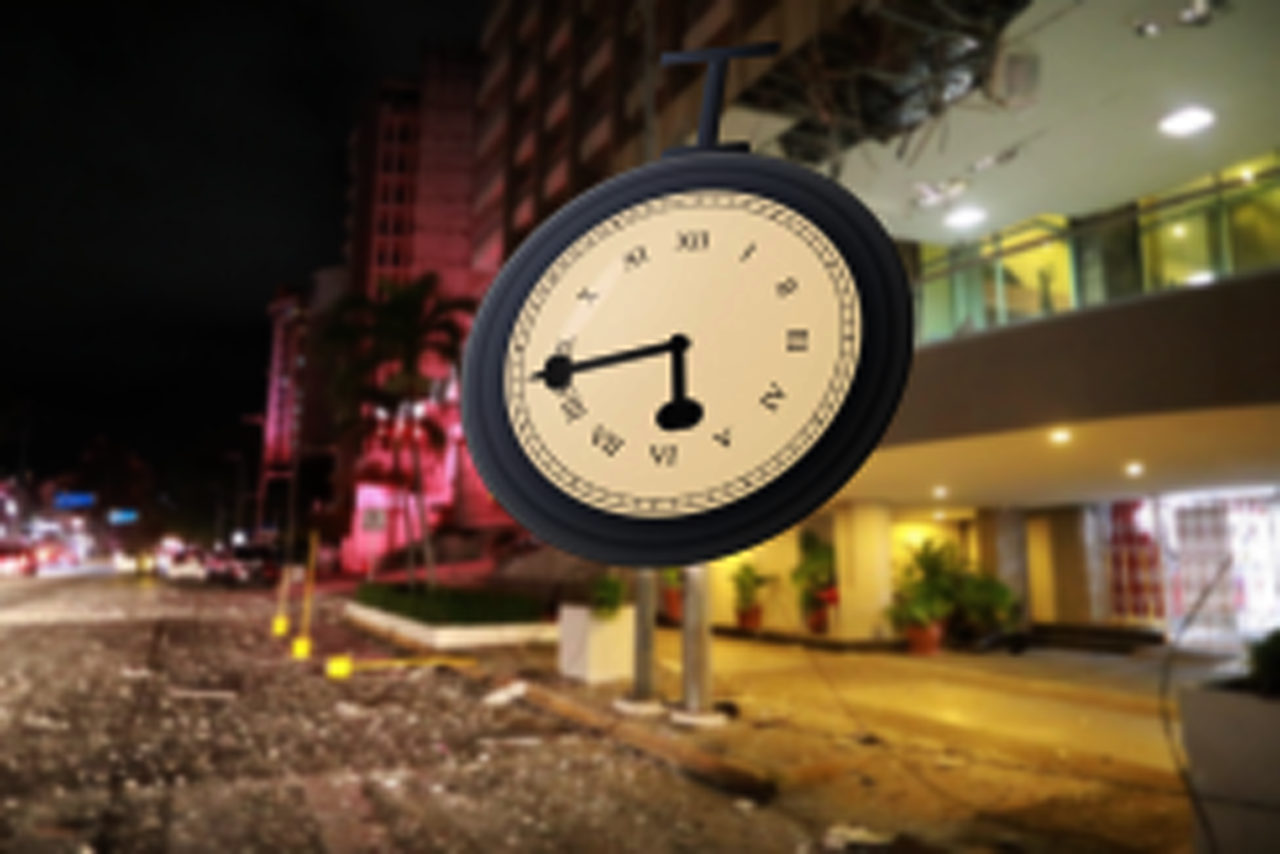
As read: 5:43
